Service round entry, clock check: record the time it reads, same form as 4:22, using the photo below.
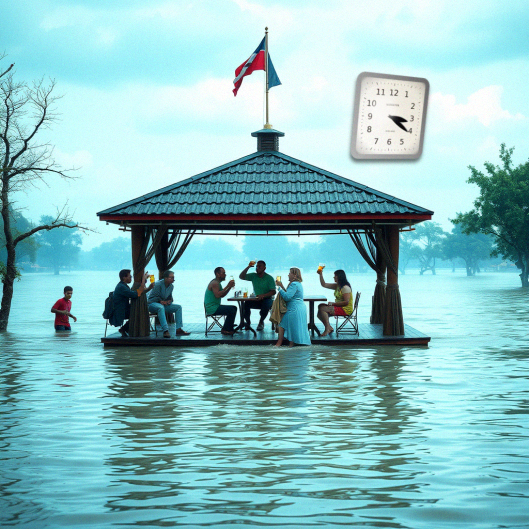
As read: 3:21
